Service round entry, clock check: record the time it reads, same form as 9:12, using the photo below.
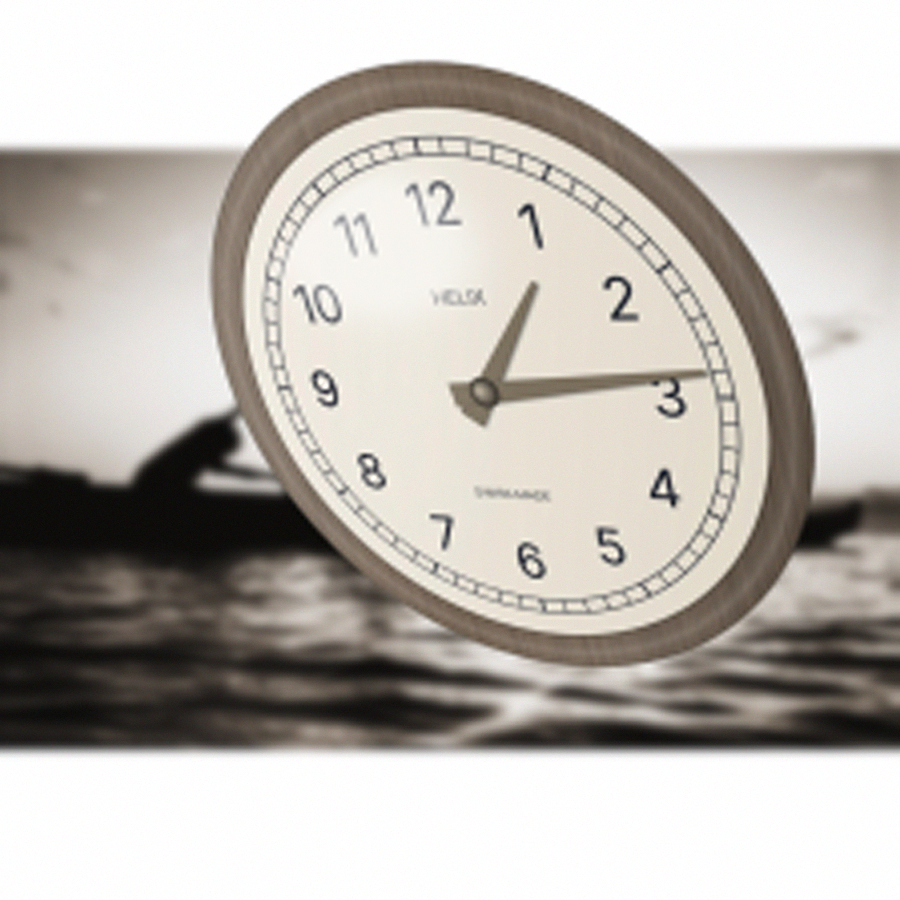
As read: 1:14
